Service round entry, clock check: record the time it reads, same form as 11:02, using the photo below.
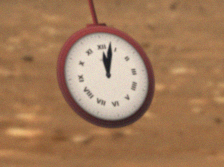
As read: 12:03
